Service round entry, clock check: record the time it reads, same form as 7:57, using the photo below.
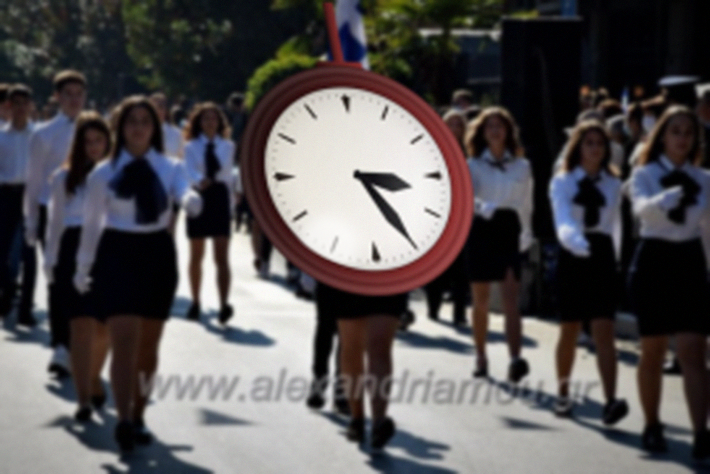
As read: 3:25
